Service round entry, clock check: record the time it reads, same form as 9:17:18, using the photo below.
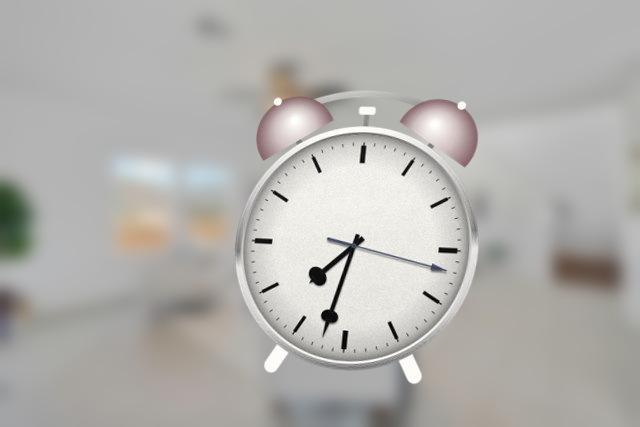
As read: 7:32:17
